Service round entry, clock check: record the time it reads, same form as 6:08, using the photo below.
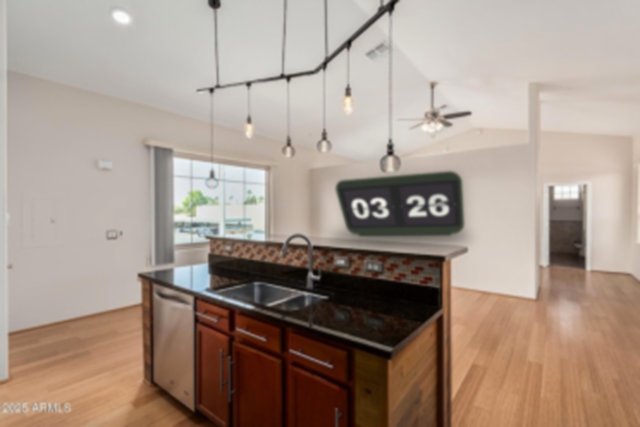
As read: 3:26
